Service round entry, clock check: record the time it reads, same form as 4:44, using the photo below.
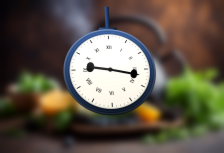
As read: 9:17
